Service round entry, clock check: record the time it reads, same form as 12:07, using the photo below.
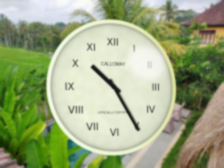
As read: 10:25
